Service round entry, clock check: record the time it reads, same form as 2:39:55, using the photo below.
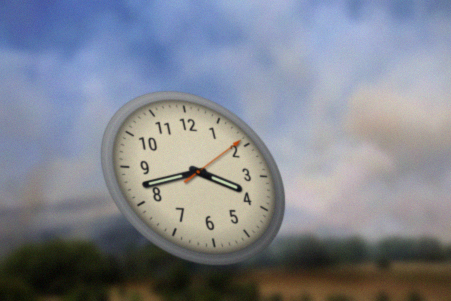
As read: 3:42:09
